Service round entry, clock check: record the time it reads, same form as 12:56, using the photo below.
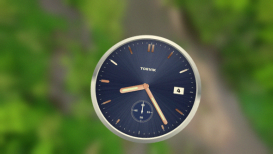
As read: 8:24
